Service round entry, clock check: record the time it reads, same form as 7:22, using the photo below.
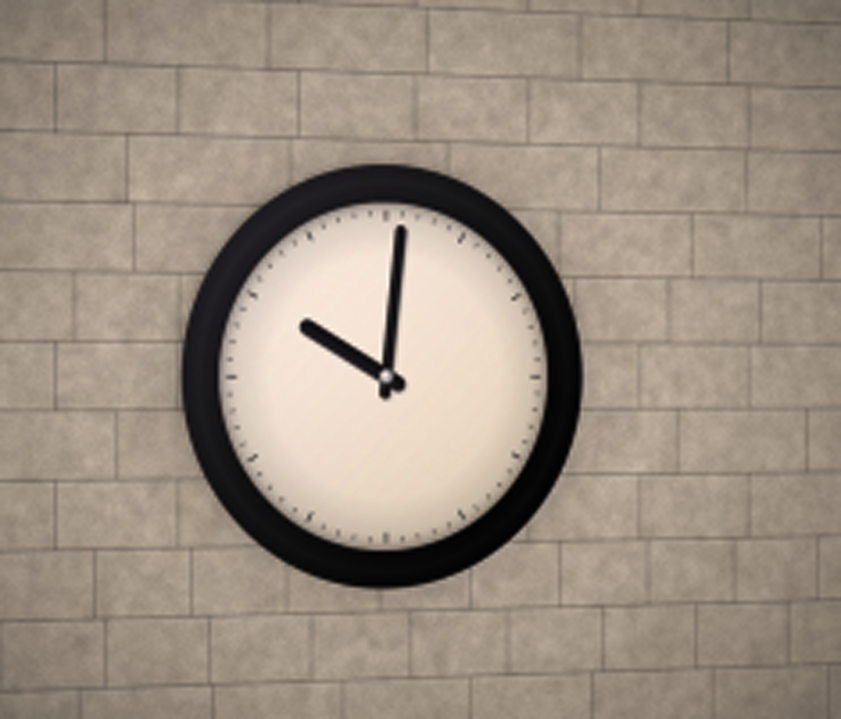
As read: 10:01
